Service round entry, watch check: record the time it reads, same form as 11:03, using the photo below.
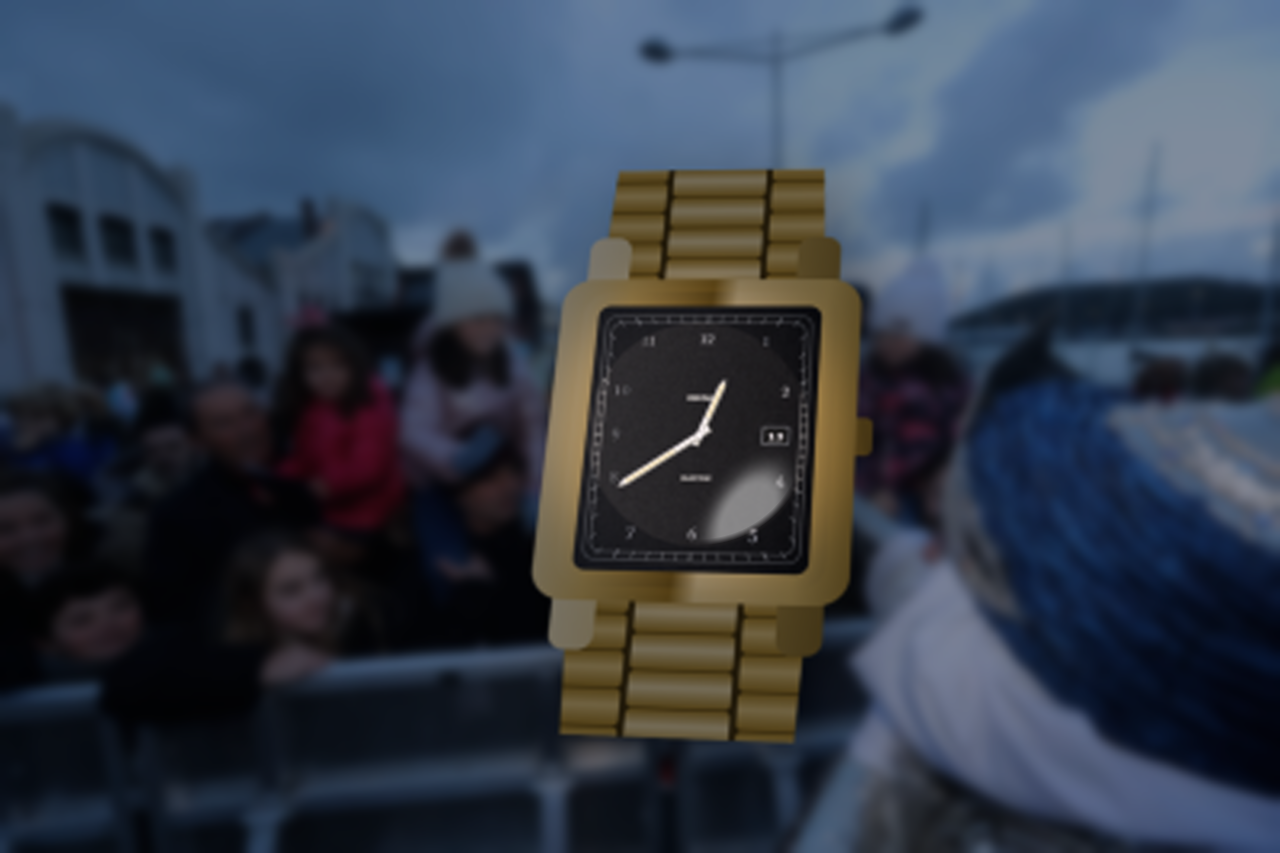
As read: 12:39
